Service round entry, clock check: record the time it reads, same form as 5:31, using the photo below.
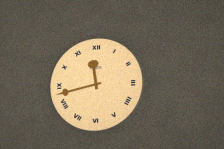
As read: 11:43
